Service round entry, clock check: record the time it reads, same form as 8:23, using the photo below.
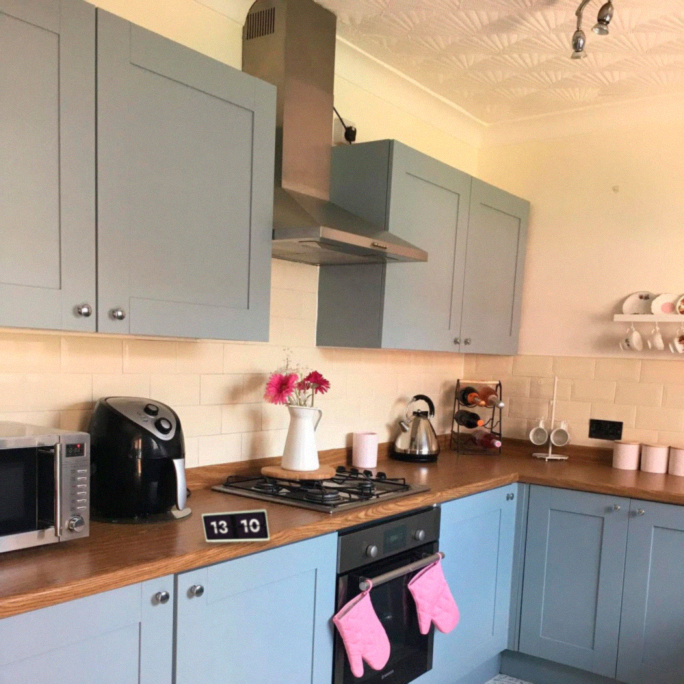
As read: 13:10
